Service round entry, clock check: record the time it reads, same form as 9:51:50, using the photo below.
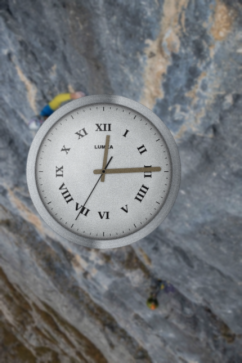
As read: 12:14:35
